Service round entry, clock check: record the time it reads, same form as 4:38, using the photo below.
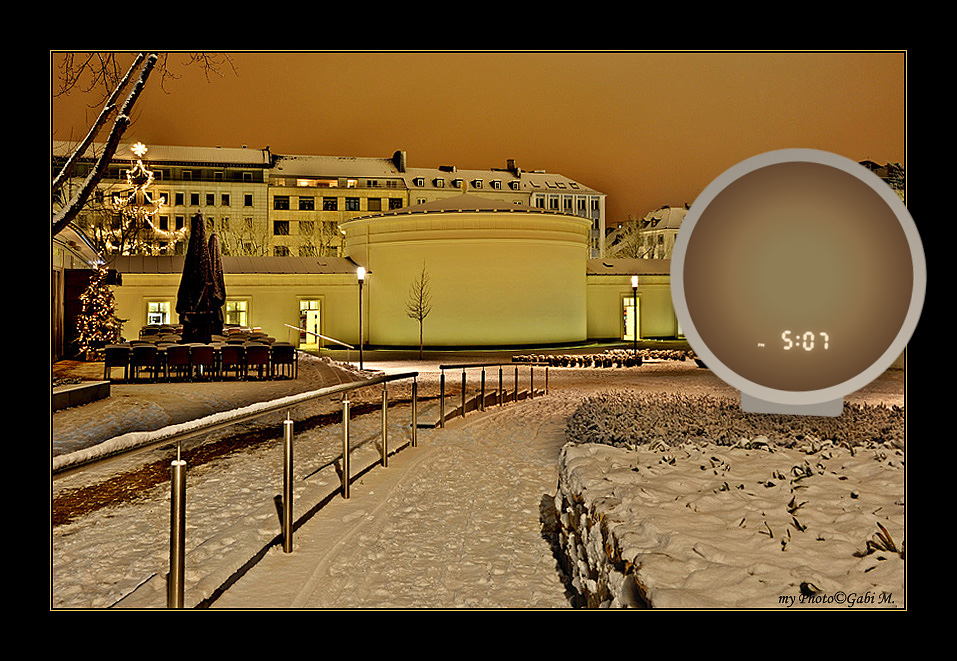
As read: 5:07
